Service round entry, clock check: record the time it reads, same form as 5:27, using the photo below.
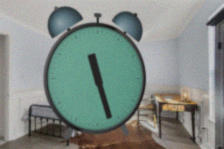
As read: 11:27
